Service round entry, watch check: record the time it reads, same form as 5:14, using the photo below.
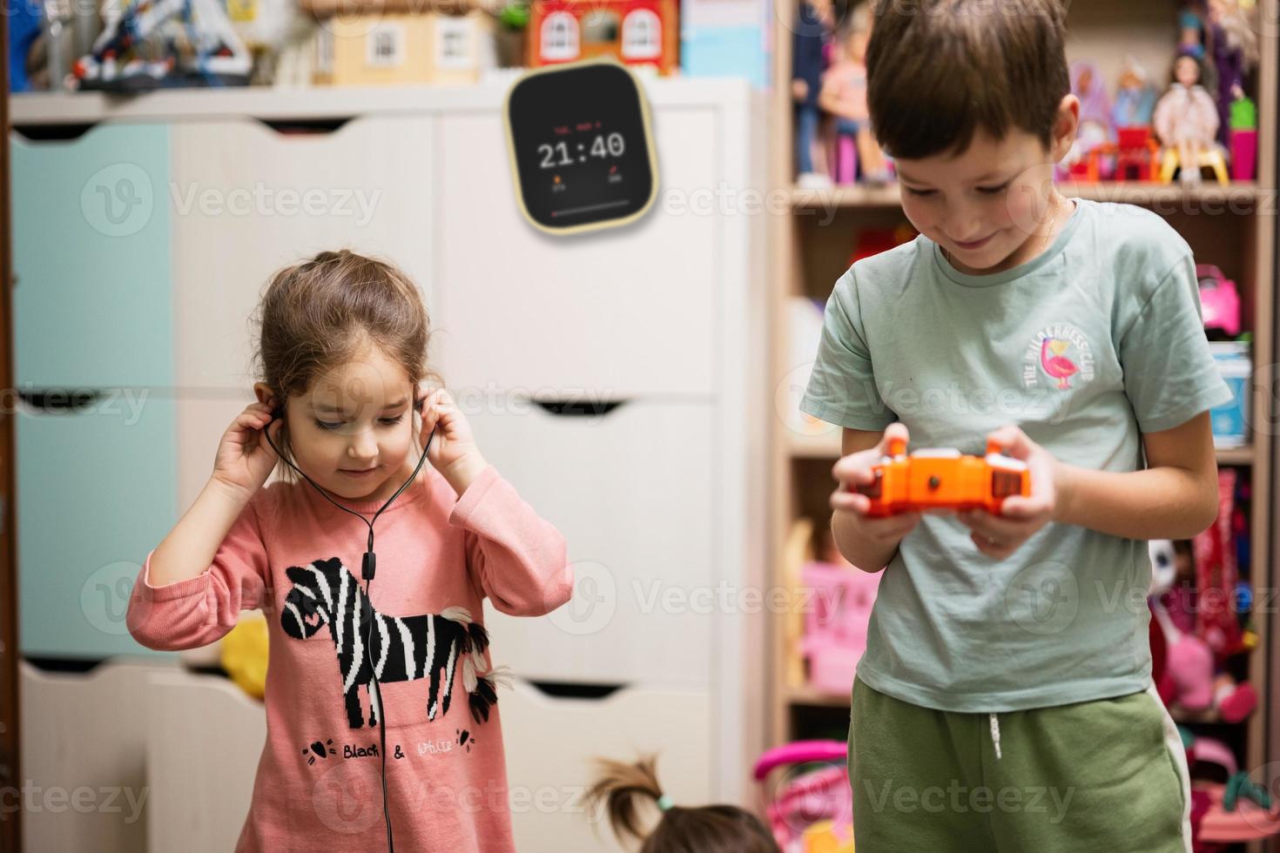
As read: 21:40
